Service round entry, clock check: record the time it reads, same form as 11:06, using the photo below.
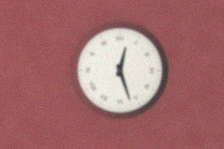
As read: 12:27
